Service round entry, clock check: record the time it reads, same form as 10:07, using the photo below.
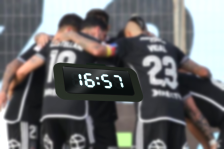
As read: 16:57
